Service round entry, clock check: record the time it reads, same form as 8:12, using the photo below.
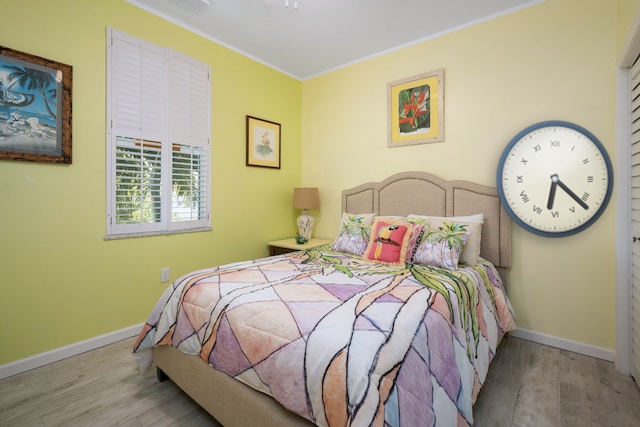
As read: 6:22
